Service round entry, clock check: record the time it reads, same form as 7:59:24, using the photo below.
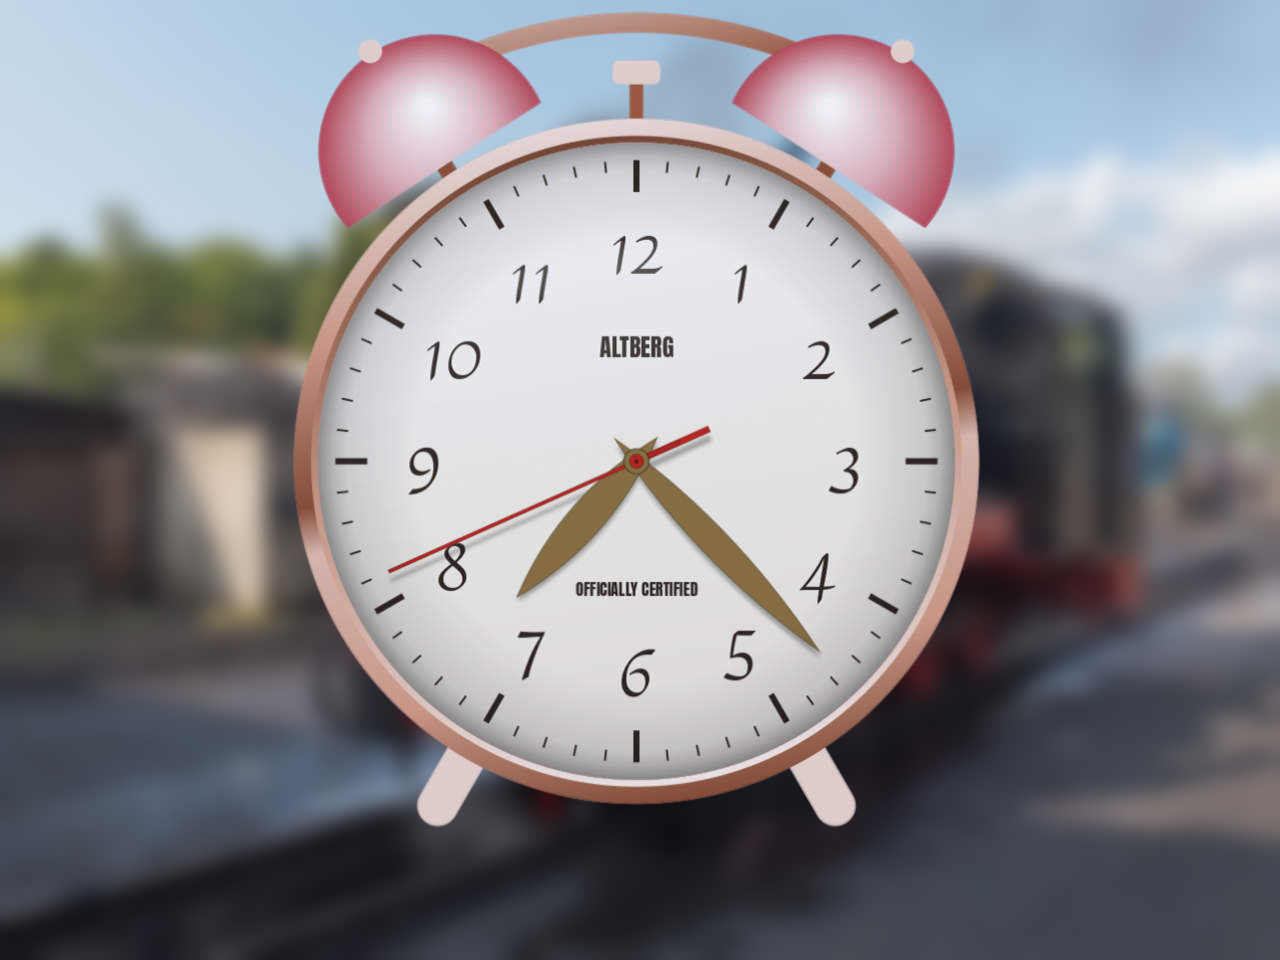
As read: 7:22:41
